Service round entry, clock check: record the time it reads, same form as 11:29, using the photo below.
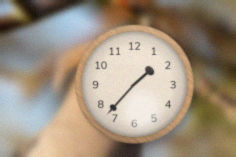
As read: 1:37
